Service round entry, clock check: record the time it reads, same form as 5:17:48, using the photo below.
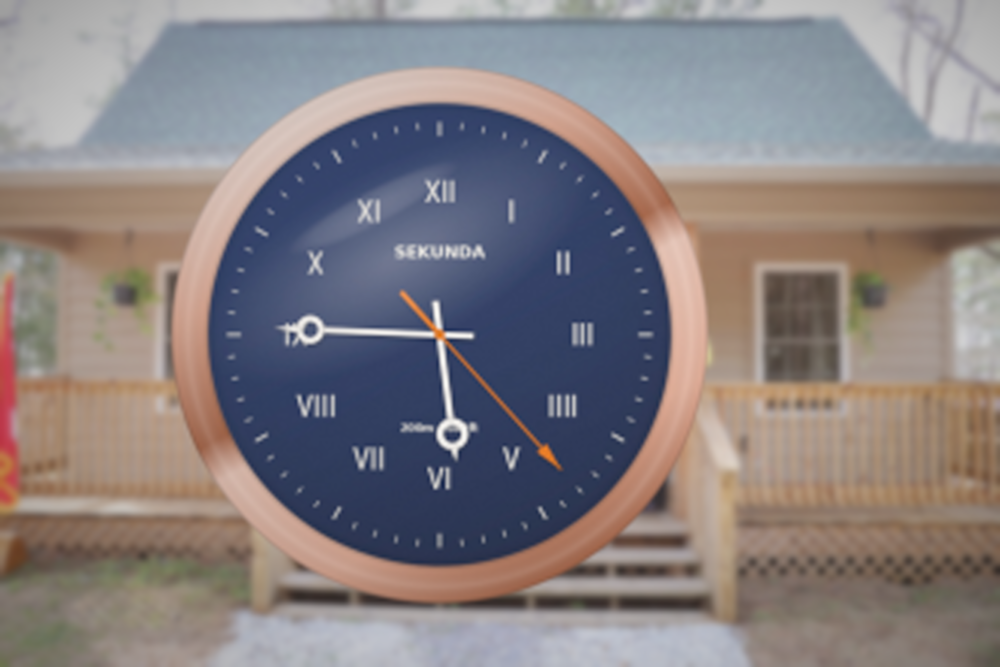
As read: 5:45:23
